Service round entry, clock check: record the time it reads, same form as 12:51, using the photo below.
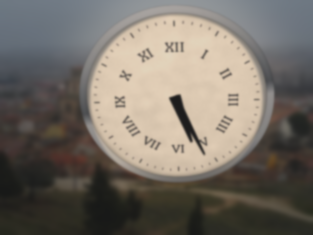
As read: 5:26
